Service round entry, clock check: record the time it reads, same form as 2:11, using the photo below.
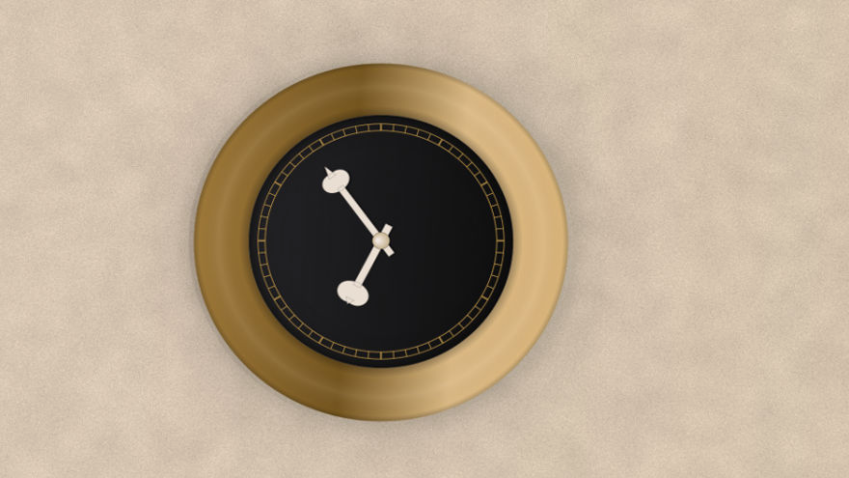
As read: 6:54
